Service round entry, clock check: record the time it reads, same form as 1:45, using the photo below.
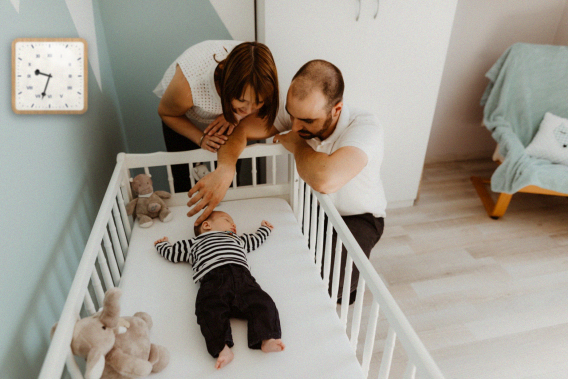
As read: 9:33
